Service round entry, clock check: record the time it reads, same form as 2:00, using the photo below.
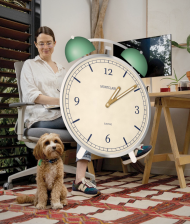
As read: 1:09
